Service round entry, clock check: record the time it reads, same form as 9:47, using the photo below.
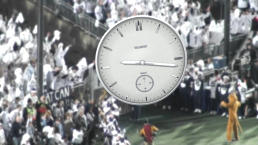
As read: 9:17
